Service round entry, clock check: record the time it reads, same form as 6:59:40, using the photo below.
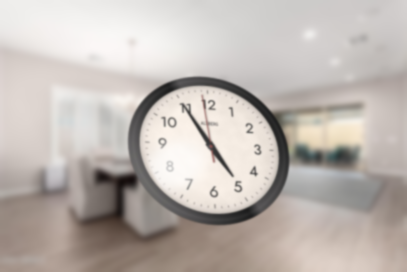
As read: 4:54:59
